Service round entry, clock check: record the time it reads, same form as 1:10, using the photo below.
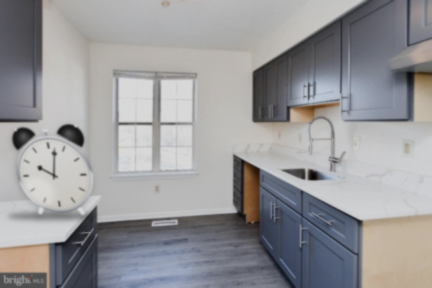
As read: 10:02
